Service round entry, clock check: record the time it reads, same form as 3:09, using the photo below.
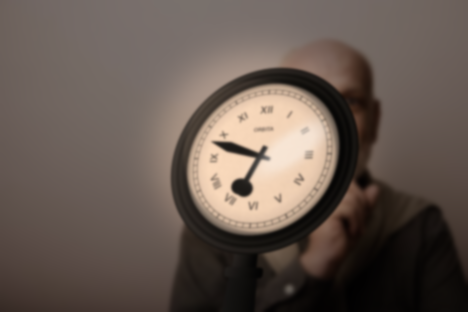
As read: 6:48
